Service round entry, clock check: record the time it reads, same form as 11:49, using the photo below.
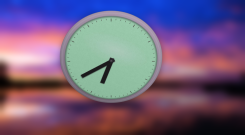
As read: 6:40
